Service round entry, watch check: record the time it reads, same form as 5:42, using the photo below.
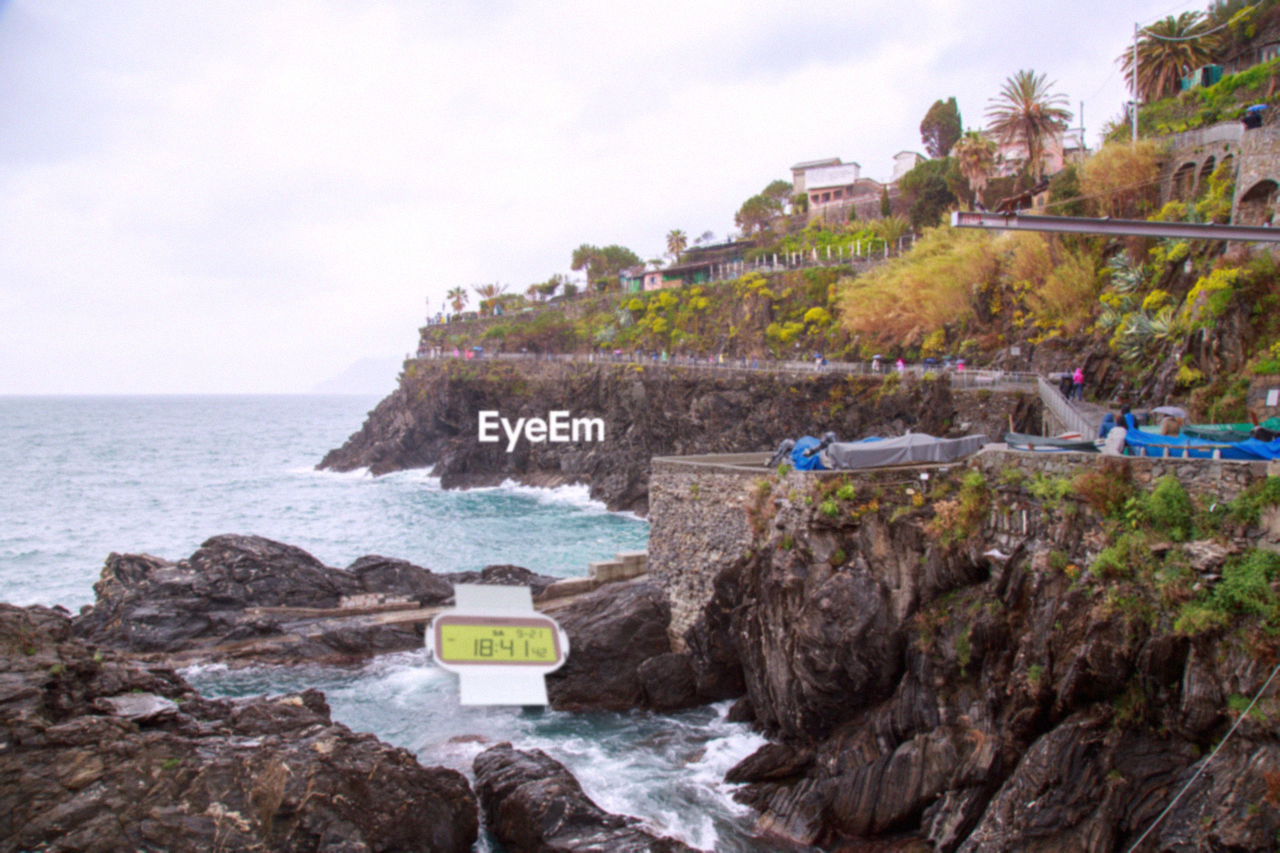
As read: 18:41
